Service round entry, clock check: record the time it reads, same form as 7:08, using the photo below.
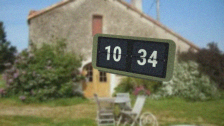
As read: 10:34
